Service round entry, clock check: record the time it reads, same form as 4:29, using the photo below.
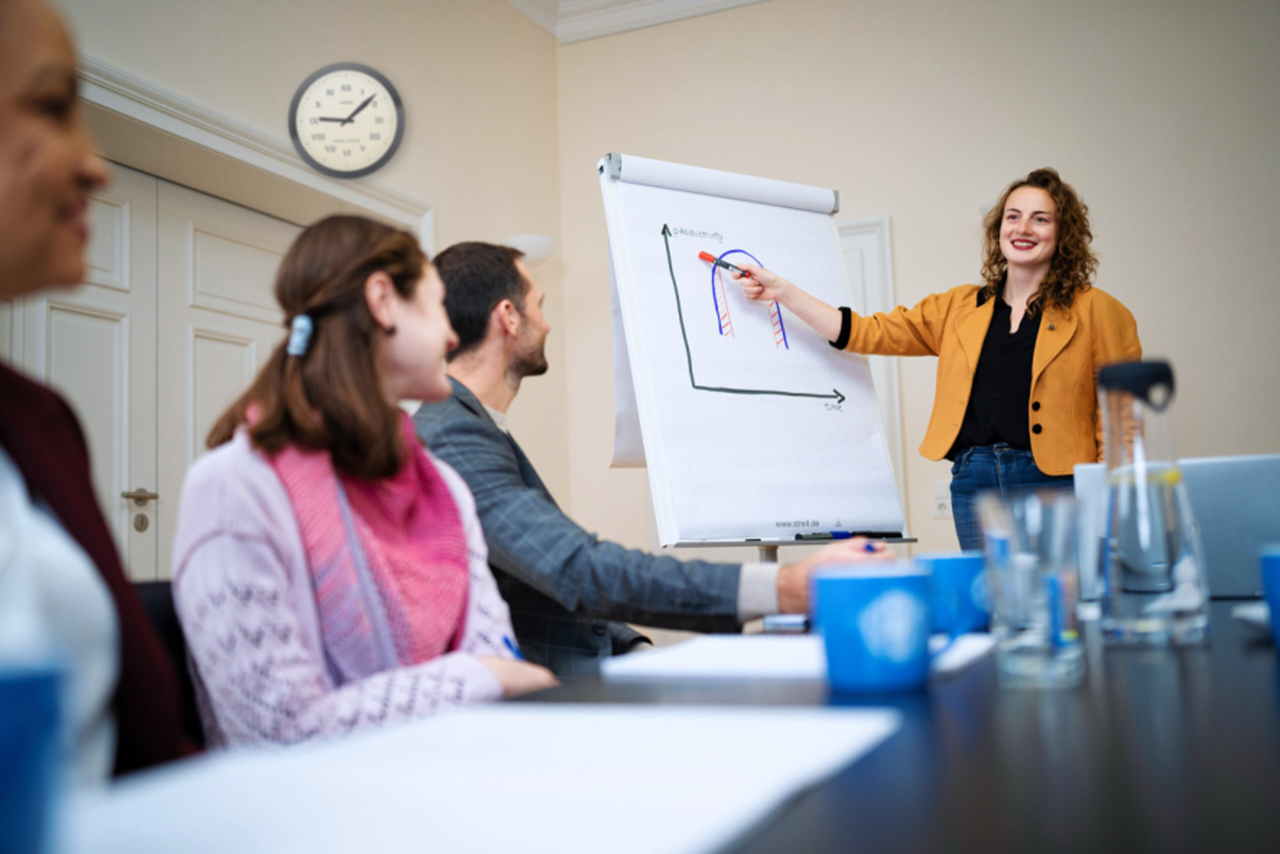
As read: 9:08
